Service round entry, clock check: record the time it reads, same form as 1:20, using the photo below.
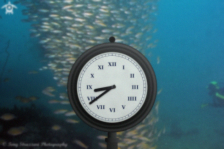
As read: 8:39
